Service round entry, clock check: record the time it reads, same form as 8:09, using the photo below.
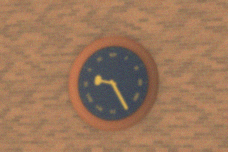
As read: 9:25
